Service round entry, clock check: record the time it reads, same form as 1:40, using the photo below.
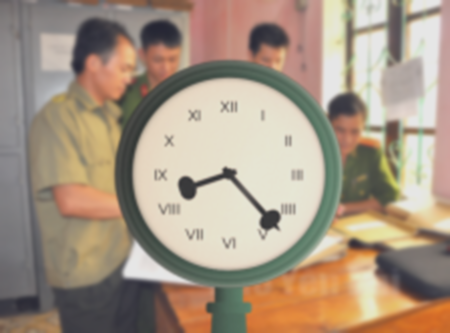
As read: 8:23
